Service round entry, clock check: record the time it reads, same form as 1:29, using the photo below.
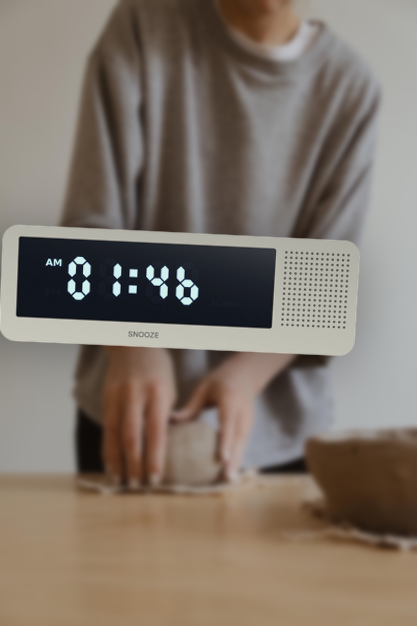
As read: 1:46
